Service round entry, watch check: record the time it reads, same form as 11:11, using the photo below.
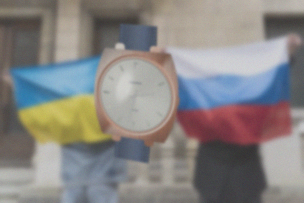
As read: 2:32
